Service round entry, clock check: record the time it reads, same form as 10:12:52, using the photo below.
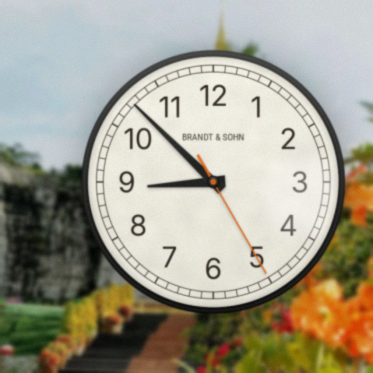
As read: 8:52:25
